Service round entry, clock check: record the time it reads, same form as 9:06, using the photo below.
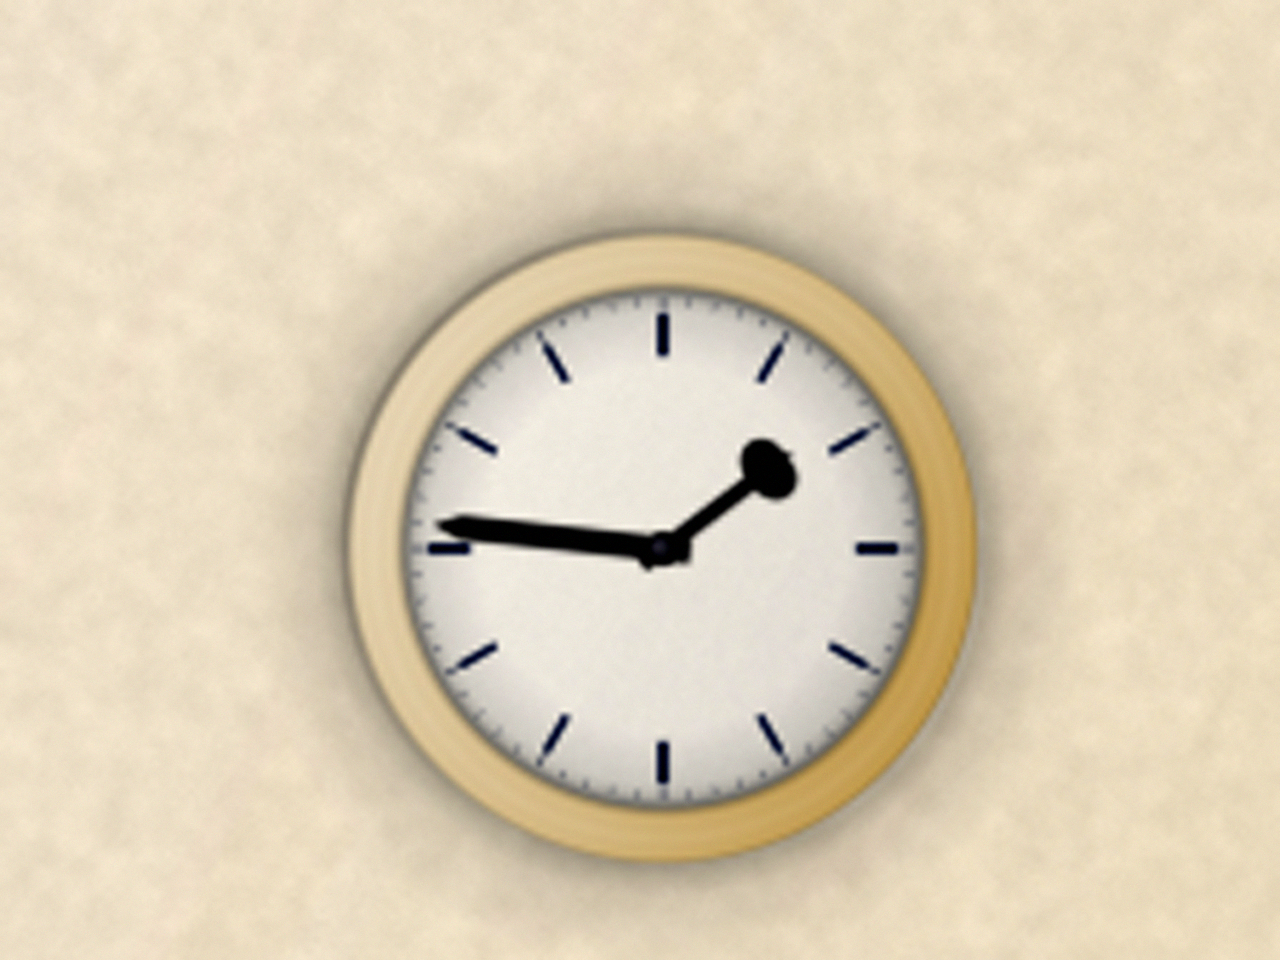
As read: 1:46
